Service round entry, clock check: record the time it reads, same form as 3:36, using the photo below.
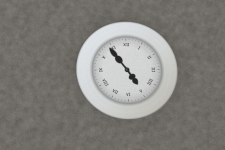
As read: 4:54
